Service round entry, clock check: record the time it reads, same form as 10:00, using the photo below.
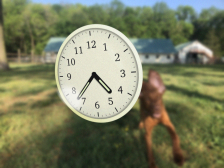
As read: 4:37
